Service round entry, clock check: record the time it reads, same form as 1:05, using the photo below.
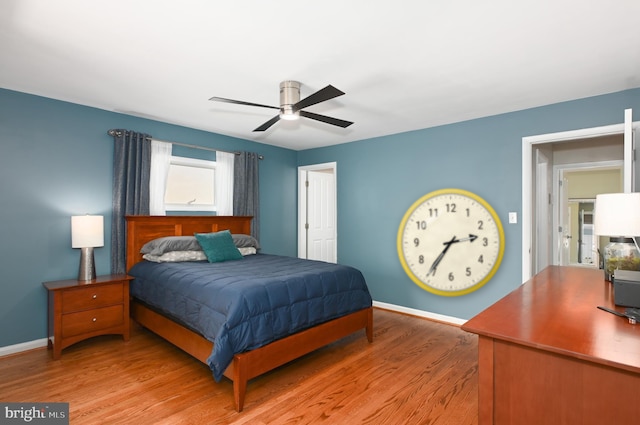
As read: 2:36
